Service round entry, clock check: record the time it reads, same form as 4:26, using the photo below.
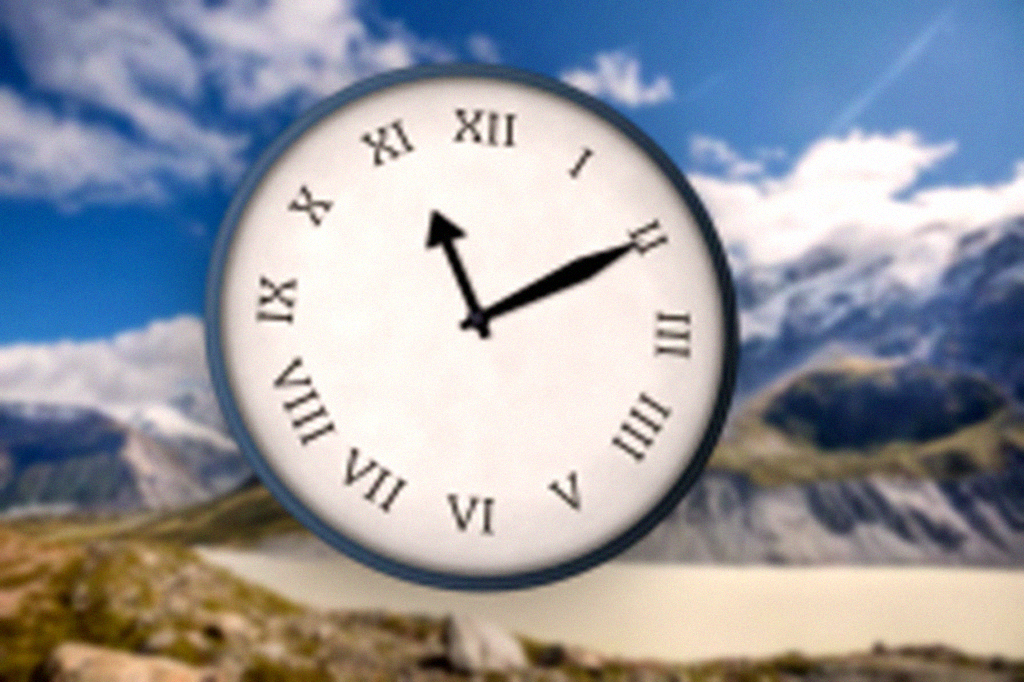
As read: 11:10
